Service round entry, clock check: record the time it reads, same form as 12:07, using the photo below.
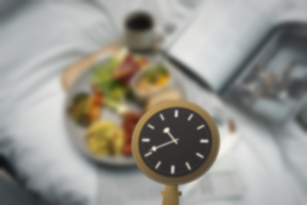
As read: 10:41
